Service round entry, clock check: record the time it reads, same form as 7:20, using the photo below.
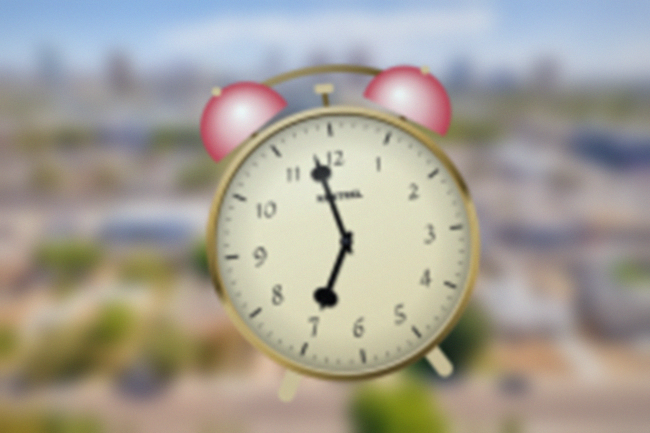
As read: 6:58
